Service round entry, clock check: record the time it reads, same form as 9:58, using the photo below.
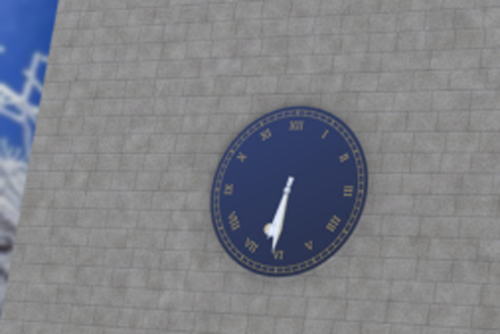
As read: 6:31
